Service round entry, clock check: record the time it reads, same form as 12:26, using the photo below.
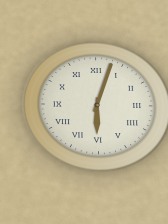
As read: 6:03
